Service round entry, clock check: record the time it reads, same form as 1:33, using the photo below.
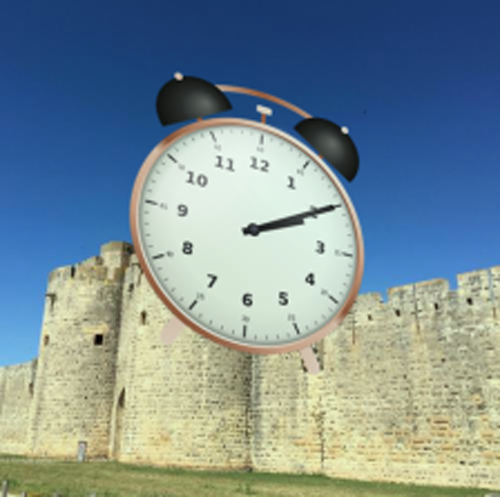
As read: 2:10
